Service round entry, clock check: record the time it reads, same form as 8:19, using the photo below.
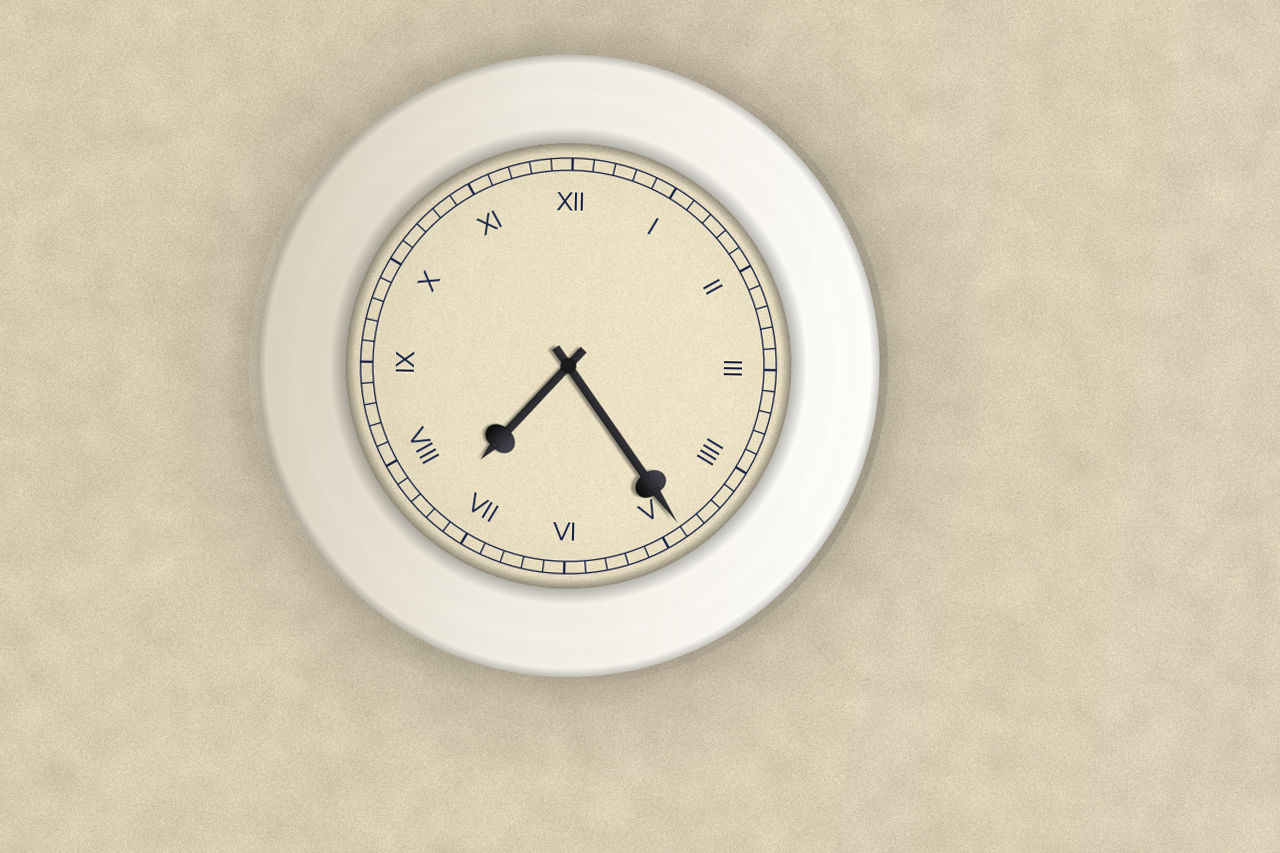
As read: 7:24
